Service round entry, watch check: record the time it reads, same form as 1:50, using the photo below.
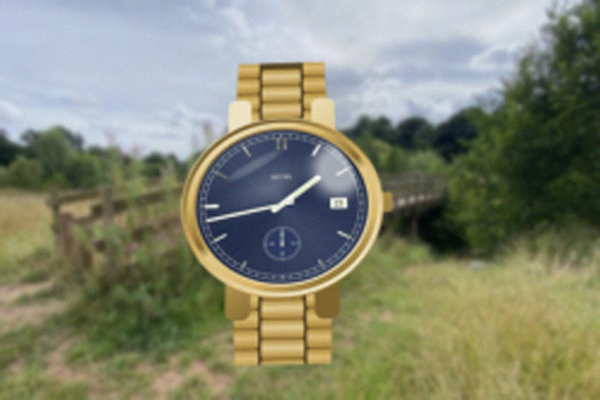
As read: 1:43
